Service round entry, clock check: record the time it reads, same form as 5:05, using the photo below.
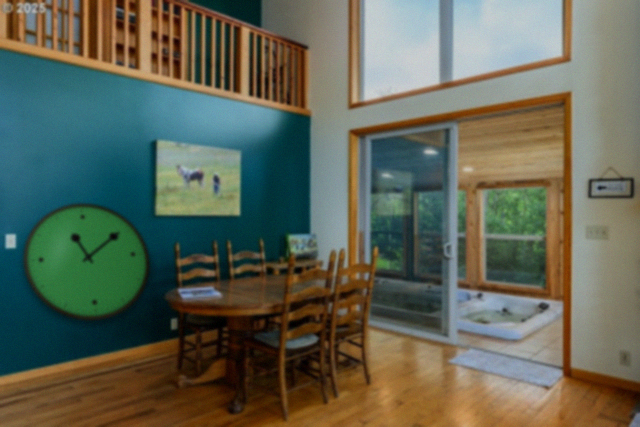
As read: 11:09
